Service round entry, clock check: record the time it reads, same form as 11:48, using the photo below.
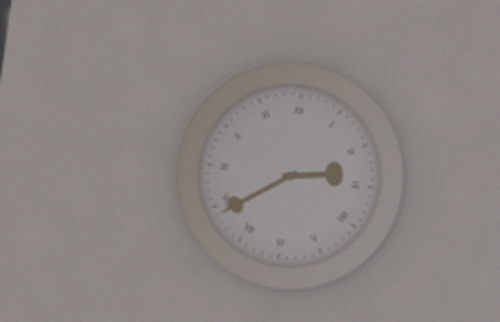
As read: 2:39
